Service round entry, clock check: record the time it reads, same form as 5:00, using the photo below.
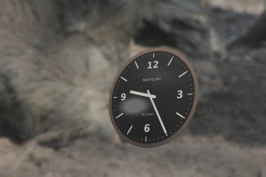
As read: 9:25
